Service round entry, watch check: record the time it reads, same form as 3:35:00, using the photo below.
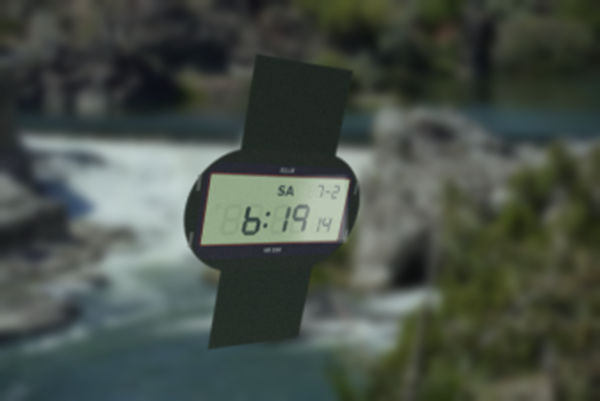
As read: 6:19:14
